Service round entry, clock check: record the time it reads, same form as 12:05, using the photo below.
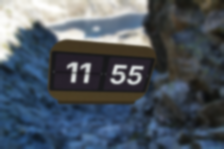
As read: 11:55
